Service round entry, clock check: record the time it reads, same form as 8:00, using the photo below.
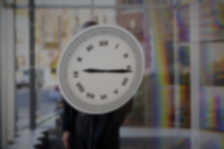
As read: 9:16
